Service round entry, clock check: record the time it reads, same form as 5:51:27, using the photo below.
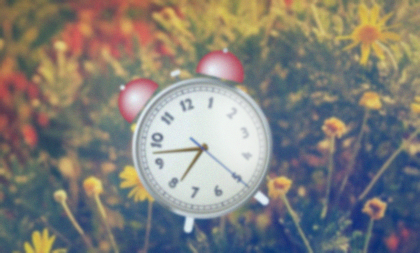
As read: 7:47:25
